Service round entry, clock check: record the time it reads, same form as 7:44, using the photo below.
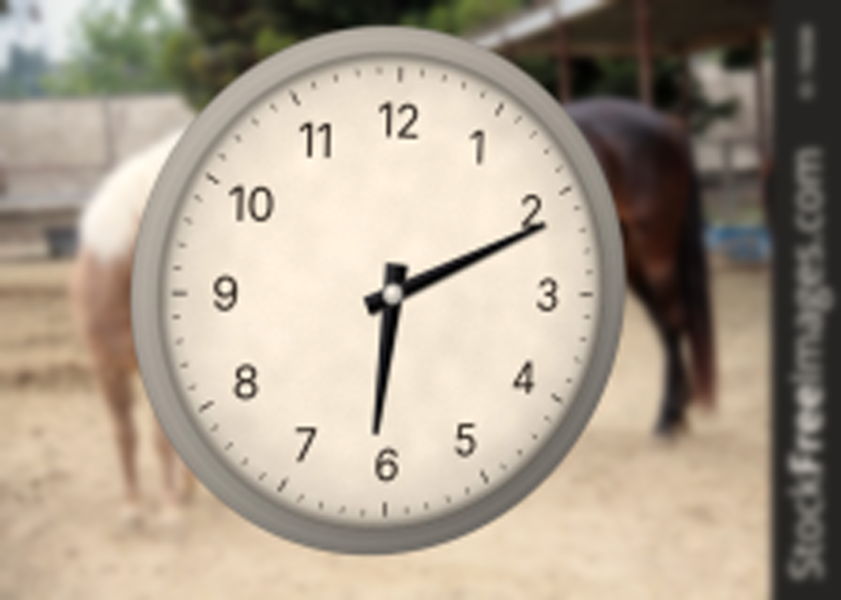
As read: 6:11
